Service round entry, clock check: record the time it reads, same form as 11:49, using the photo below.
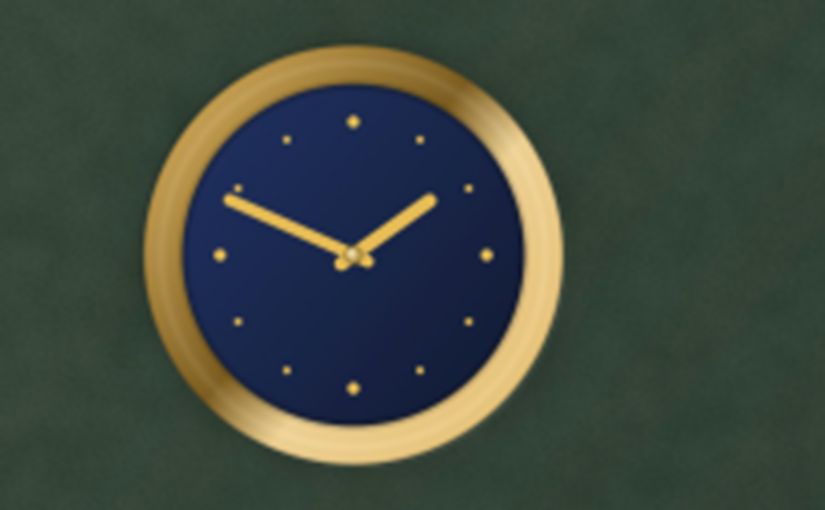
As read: 1:49
